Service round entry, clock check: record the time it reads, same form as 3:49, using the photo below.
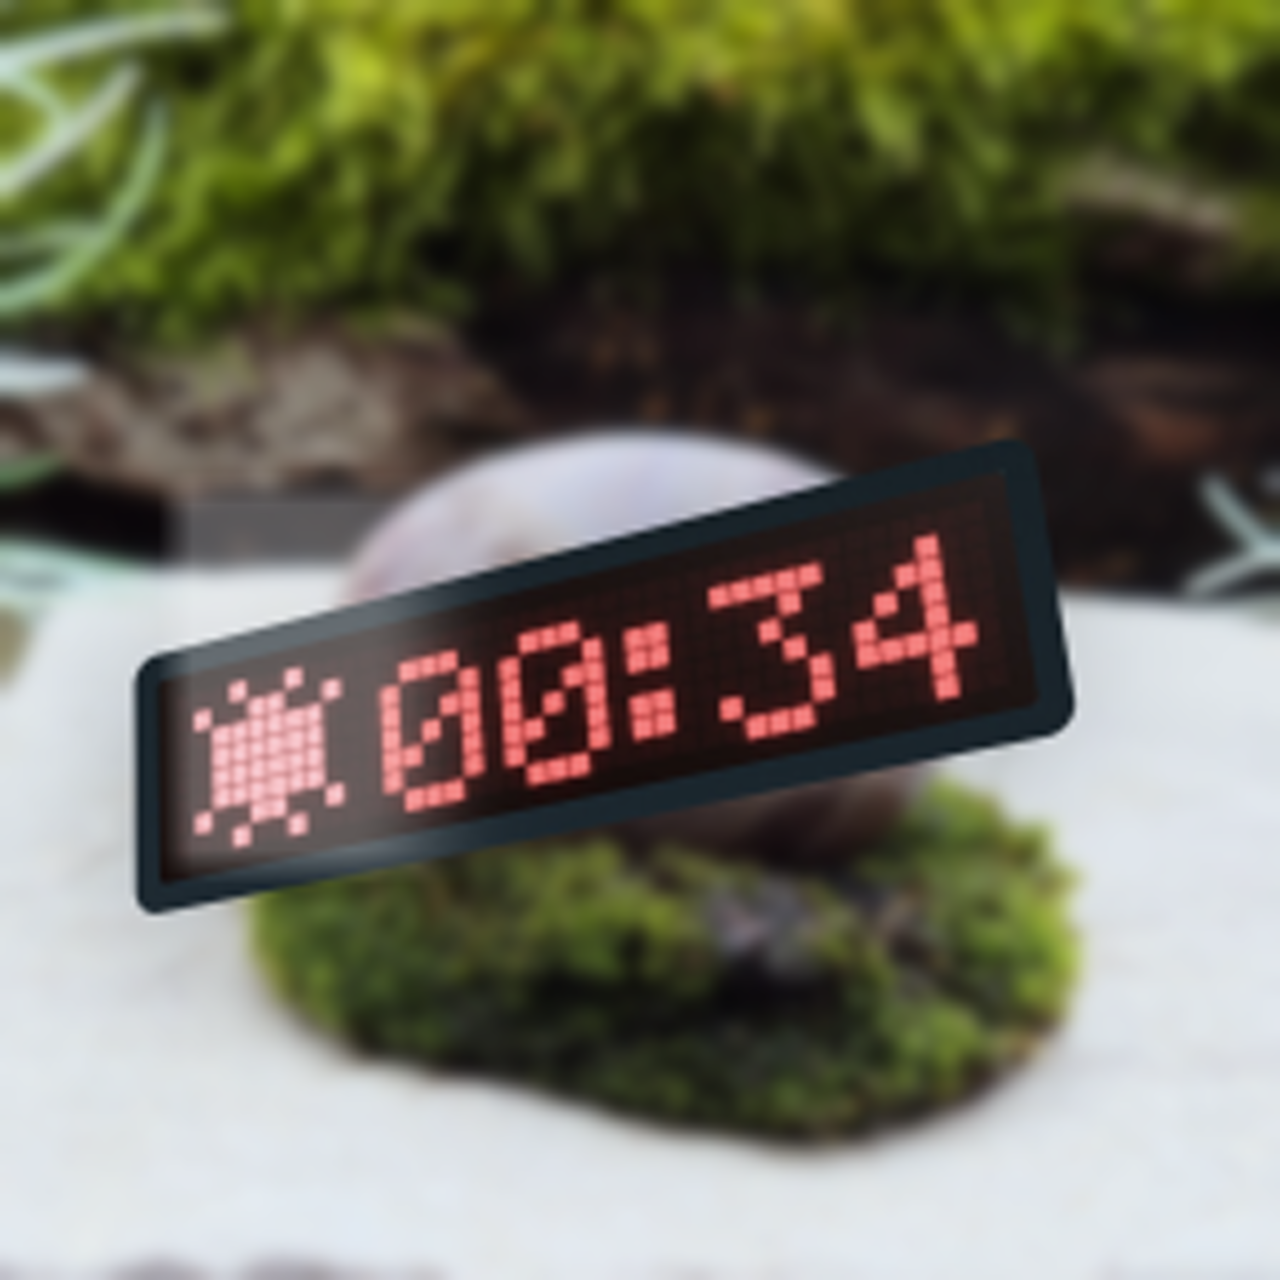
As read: 0:34
